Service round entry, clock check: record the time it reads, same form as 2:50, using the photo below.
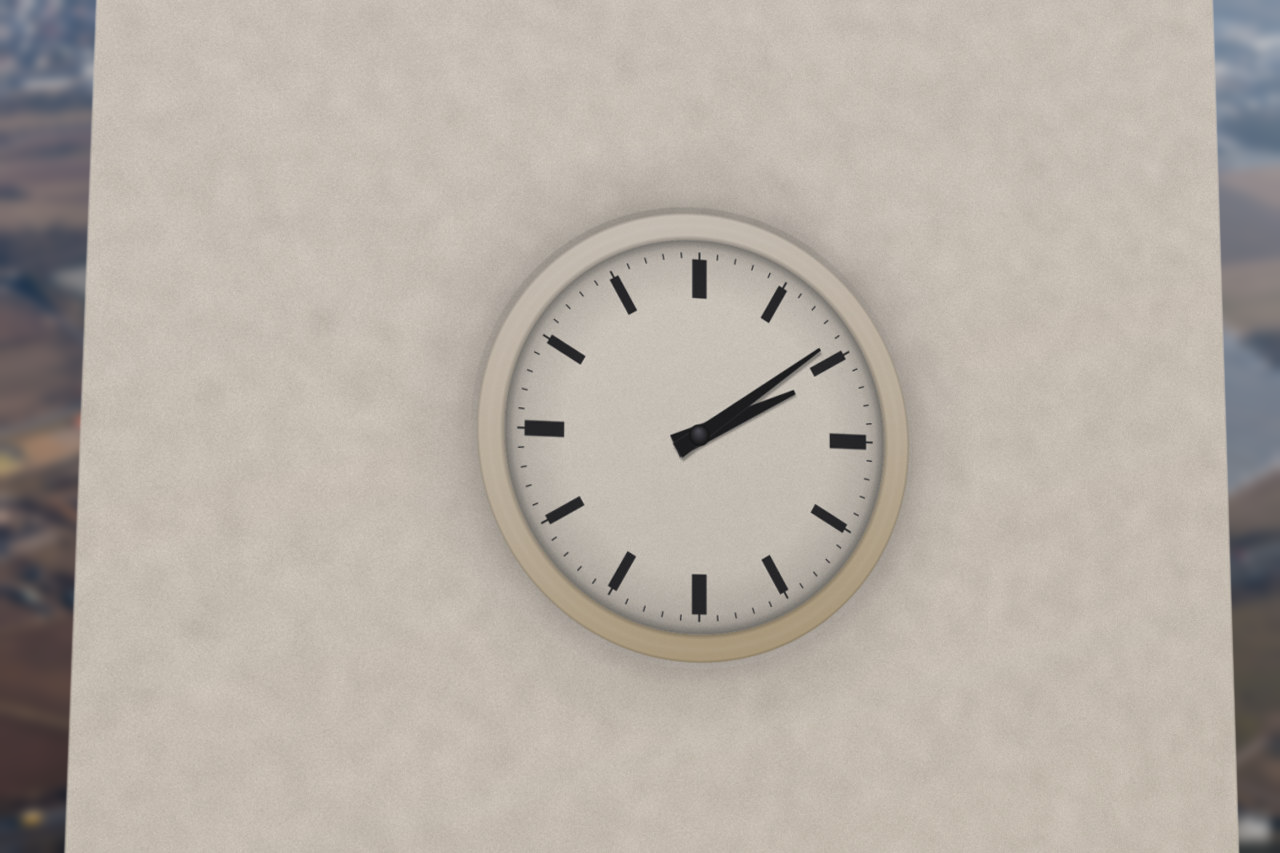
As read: 2:09
